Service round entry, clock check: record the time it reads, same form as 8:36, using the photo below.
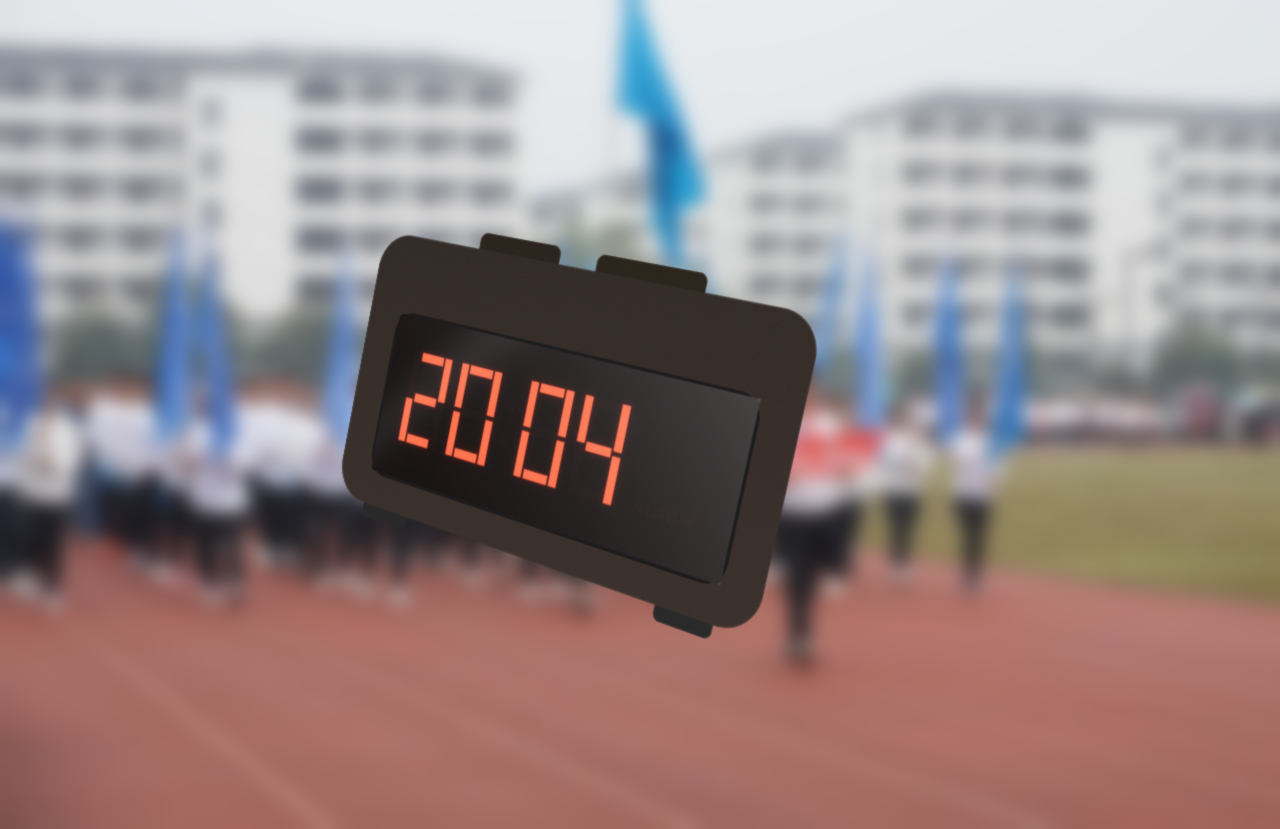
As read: 20:04
